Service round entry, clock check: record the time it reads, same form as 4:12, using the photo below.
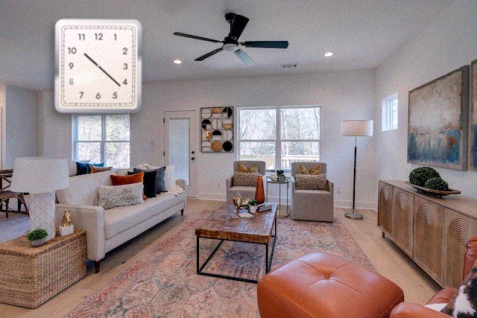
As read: 10:22
